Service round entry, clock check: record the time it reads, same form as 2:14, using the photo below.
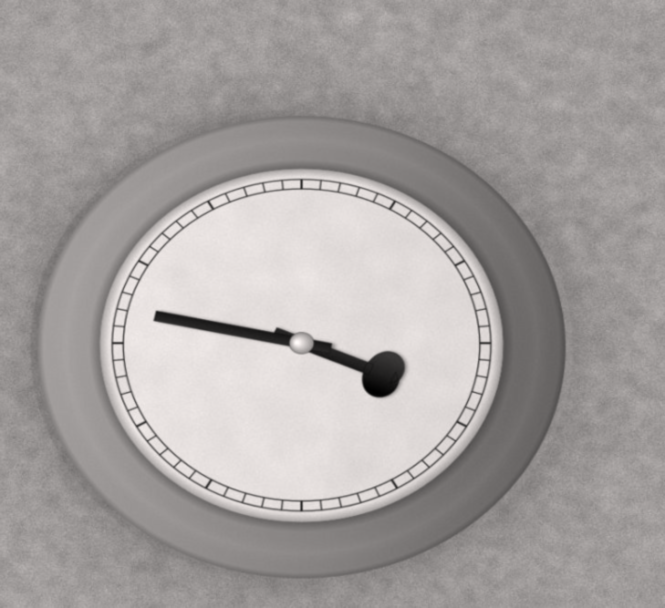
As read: 3:47
